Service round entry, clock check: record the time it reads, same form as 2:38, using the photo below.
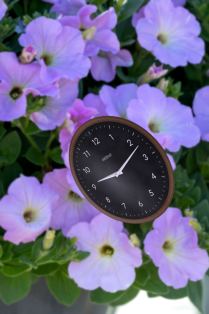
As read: 9:12
